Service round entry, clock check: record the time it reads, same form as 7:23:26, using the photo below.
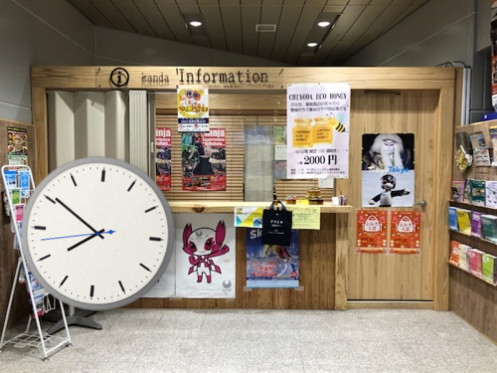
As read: 7:50:43
